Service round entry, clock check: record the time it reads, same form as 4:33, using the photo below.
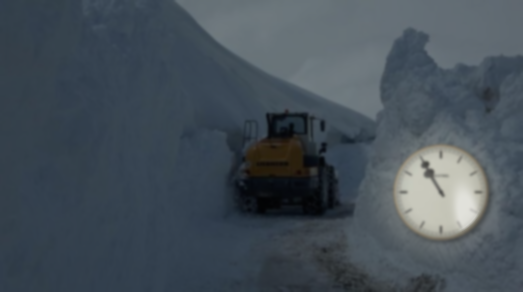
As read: 10:55
